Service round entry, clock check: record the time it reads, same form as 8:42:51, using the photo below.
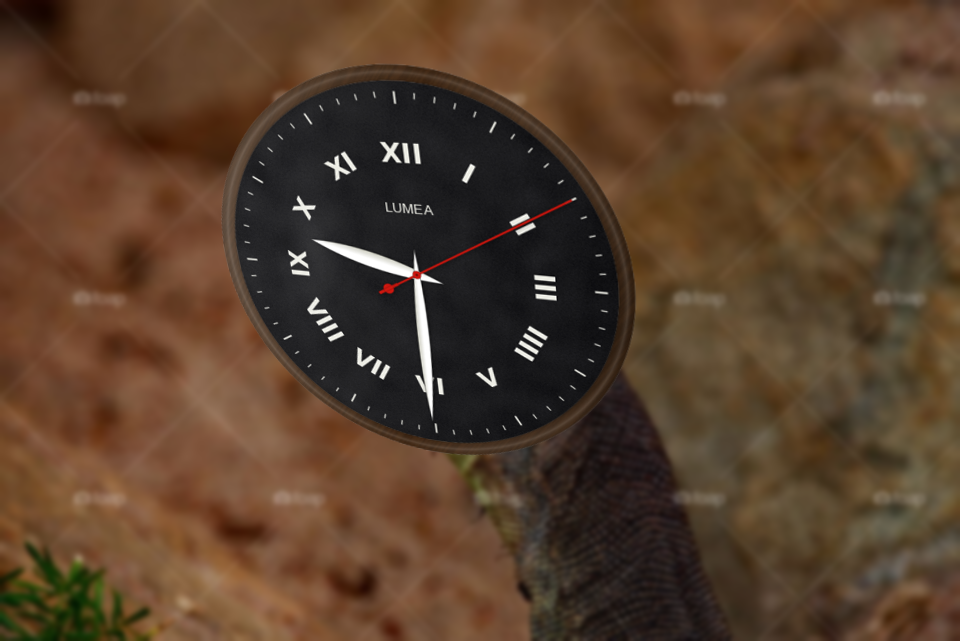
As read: 9:30:10
